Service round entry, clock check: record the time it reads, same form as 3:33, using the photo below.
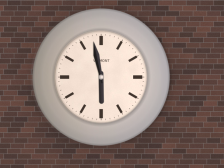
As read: 5:58
